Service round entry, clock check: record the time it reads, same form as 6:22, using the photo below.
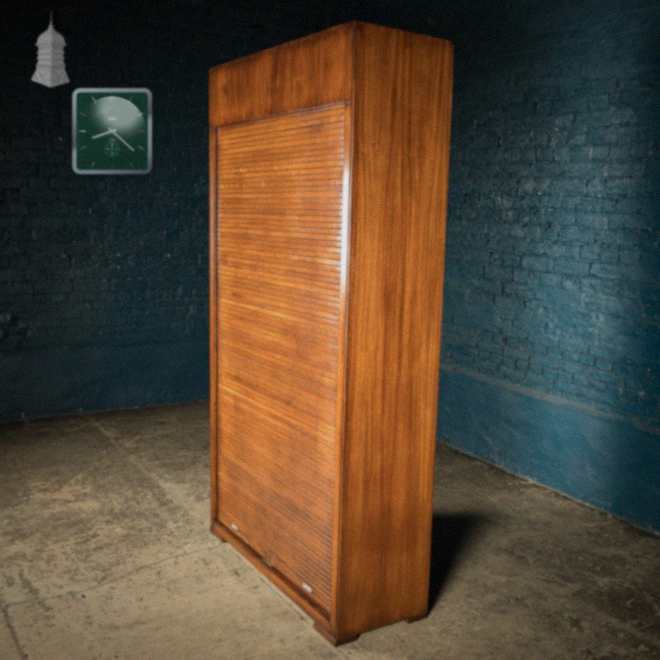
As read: 8:22
